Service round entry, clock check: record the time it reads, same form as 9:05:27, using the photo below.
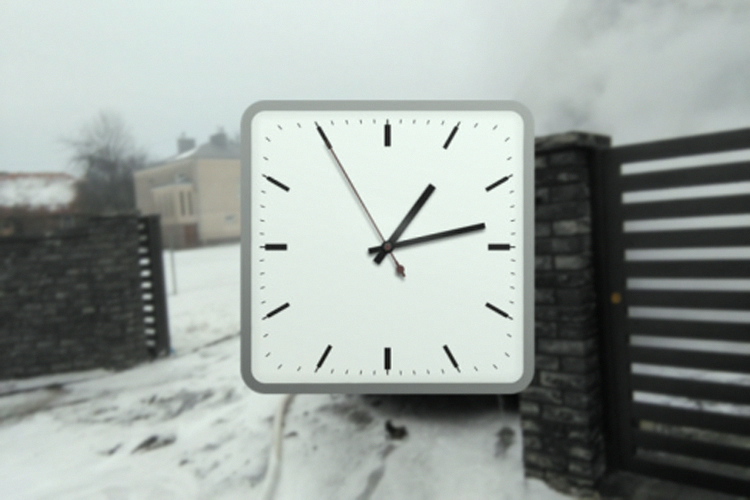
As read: 1:12:55
